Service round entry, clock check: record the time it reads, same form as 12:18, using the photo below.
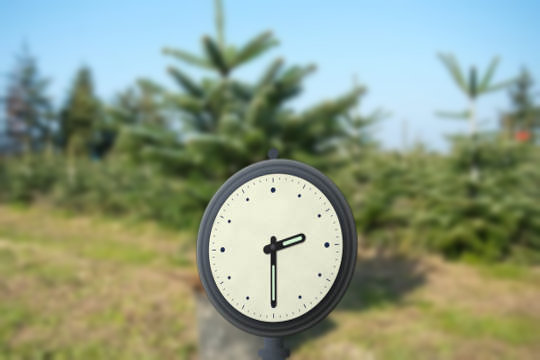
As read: 2:30
